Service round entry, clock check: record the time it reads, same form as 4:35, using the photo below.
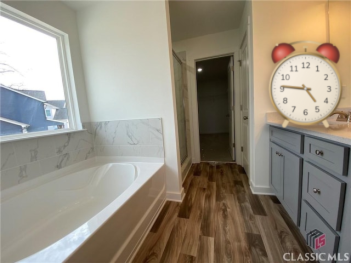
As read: 4:46
